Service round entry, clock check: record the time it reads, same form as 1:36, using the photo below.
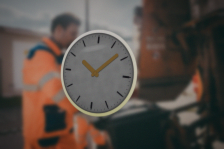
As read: 10:08
